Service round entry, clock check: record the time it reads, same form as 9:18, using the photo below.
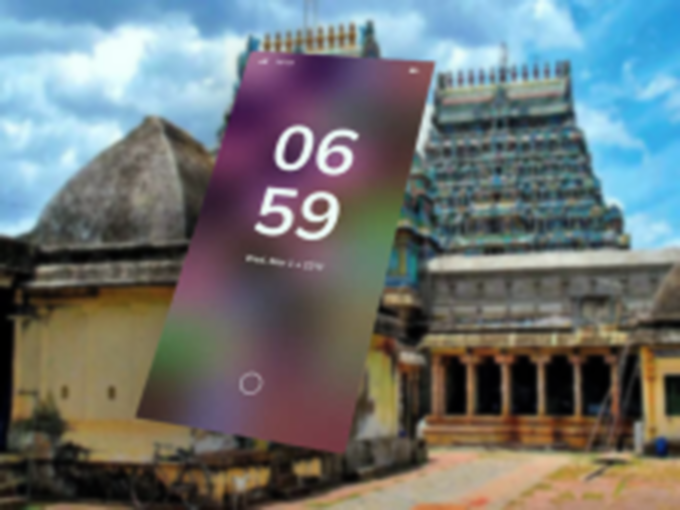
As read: 6:59
